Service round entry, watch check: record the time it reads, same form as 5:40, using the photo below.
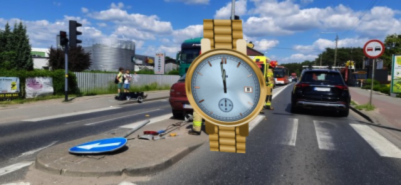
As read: 11:59
